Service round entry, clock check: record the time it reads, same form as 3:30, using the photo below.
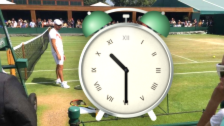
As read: 10:30
